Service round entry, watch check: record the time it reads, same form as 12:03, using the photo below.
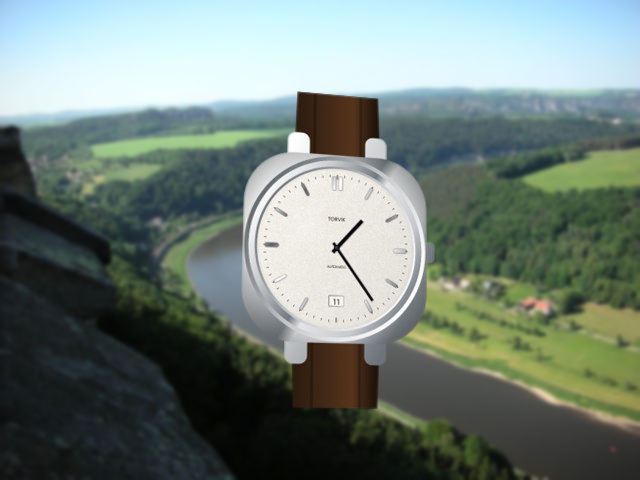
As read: 1:24
